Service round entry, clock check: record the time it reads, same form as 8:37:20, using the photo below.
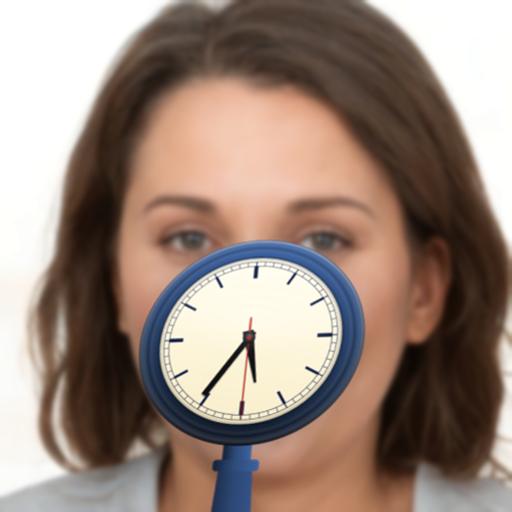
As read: 5:35:30
